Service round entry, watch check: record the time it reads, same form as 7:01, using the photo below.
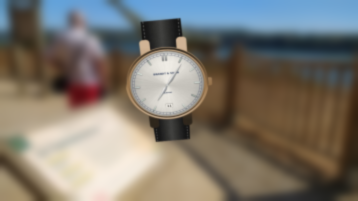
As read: 7:06
